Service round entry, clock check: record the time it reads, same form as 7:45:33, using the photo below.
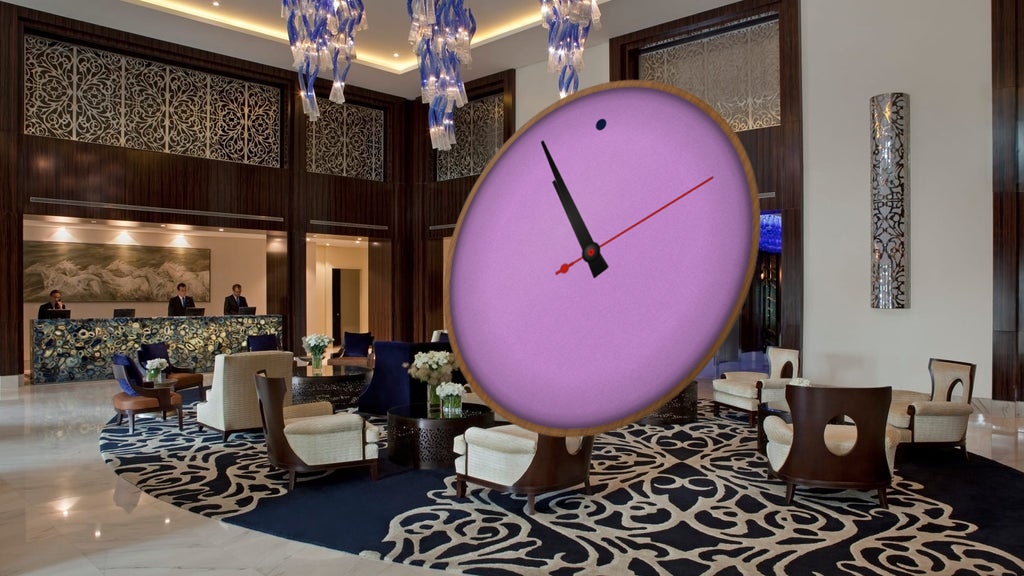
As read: 10:55:11
